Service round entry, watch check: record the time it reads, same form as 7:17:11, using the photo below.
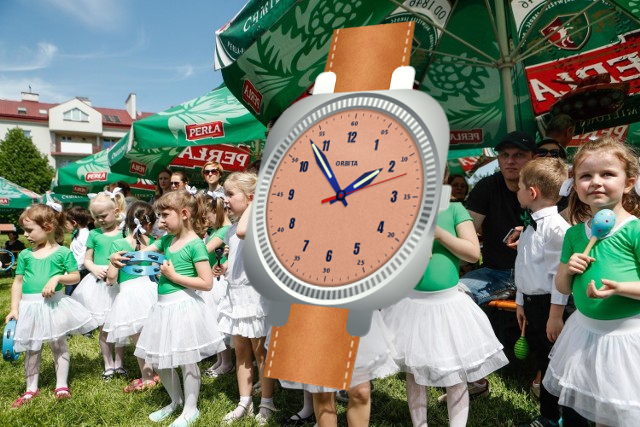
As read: 1:53:12
